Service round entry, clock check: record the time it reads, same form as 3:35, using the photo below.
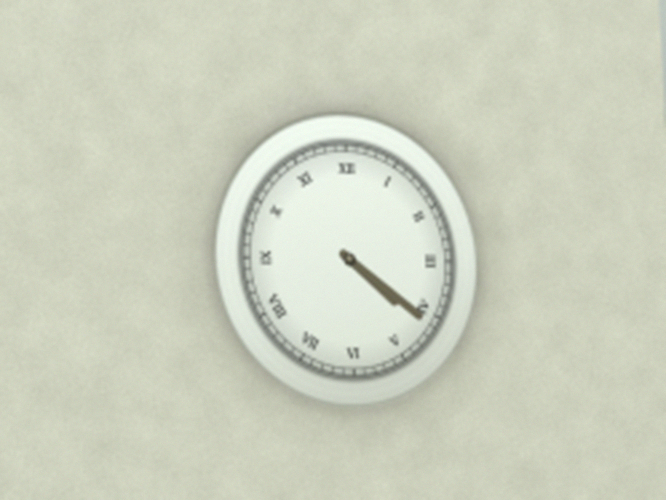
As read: 4:21
